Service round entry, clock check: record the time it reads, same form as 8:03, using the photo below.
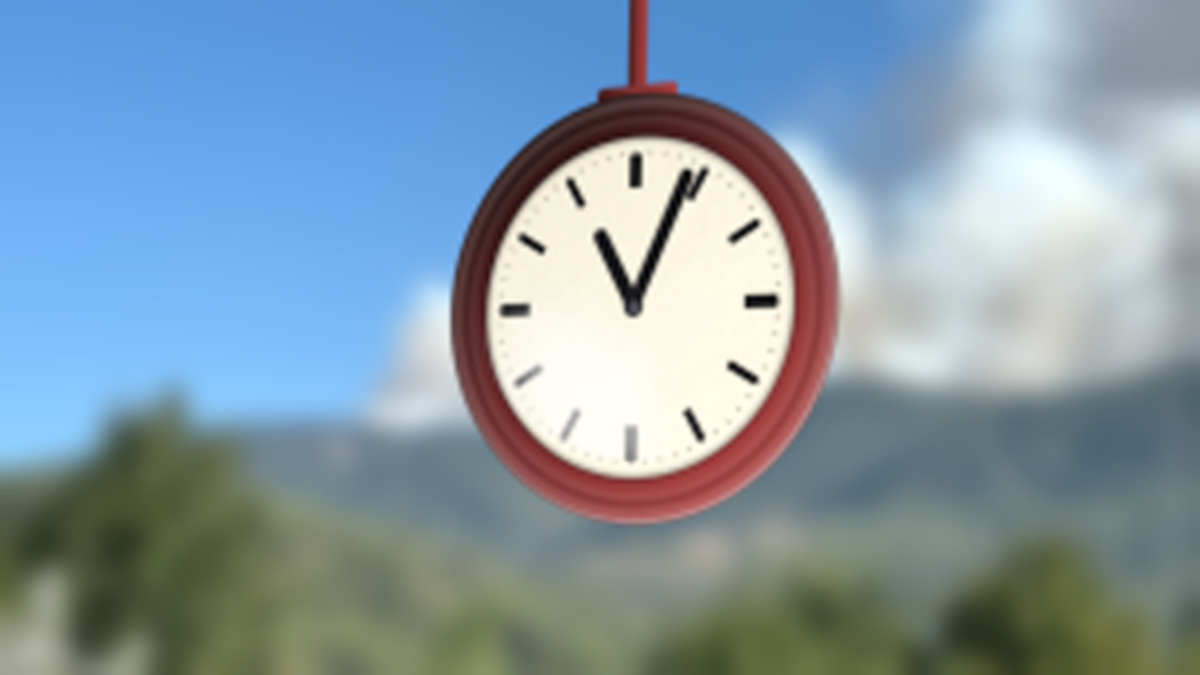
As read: 11:04
